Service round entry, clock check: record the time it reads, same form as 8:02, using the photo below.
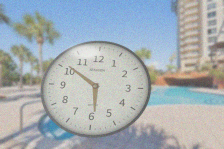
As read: 5:51
